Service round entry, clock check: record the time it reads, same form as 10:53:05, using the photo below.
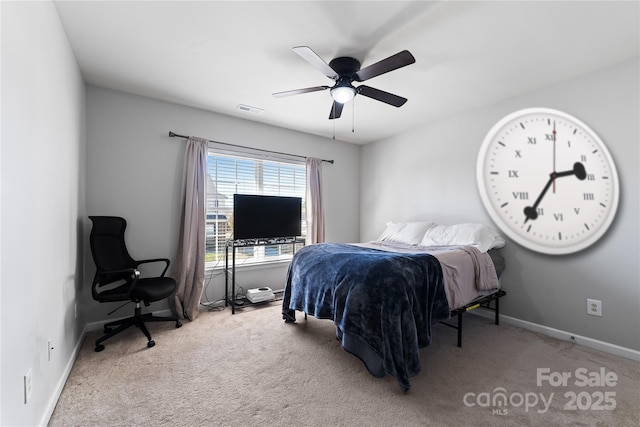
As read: 2:36:01
